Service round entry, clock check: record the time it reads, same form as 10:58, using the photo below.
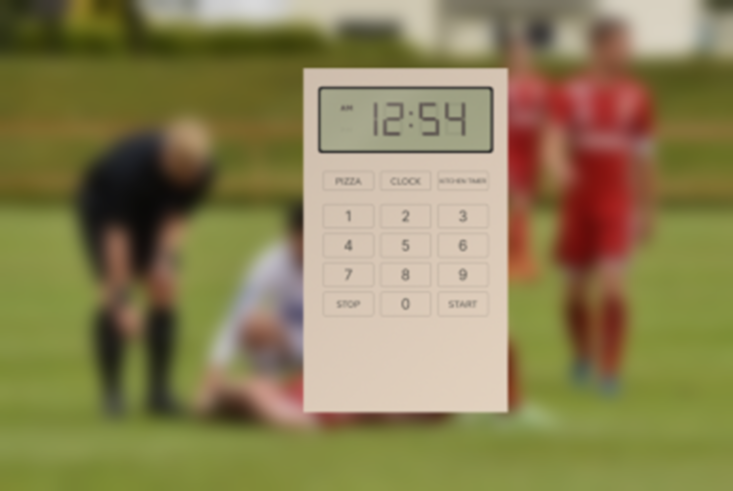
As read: 12:54
